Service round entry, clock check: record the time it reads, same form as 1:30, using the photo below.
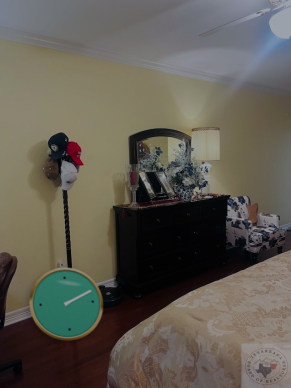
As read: 2:11
